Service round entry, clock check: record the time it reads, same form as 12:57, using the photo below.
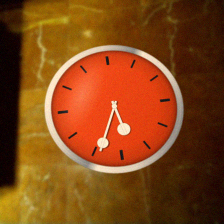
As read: 5:34
